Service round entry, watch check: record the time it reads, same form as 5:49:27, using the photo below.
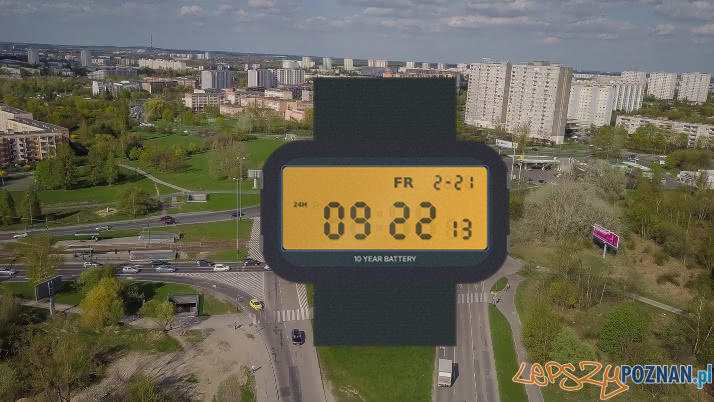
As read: 9:22:13
